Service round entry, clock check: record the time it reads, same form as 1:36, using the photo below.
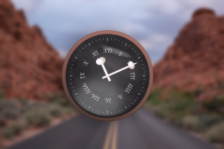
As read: 11:11
